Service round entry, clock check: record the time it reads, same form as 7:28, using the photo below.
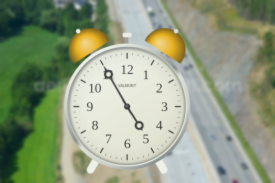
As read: 4:55
